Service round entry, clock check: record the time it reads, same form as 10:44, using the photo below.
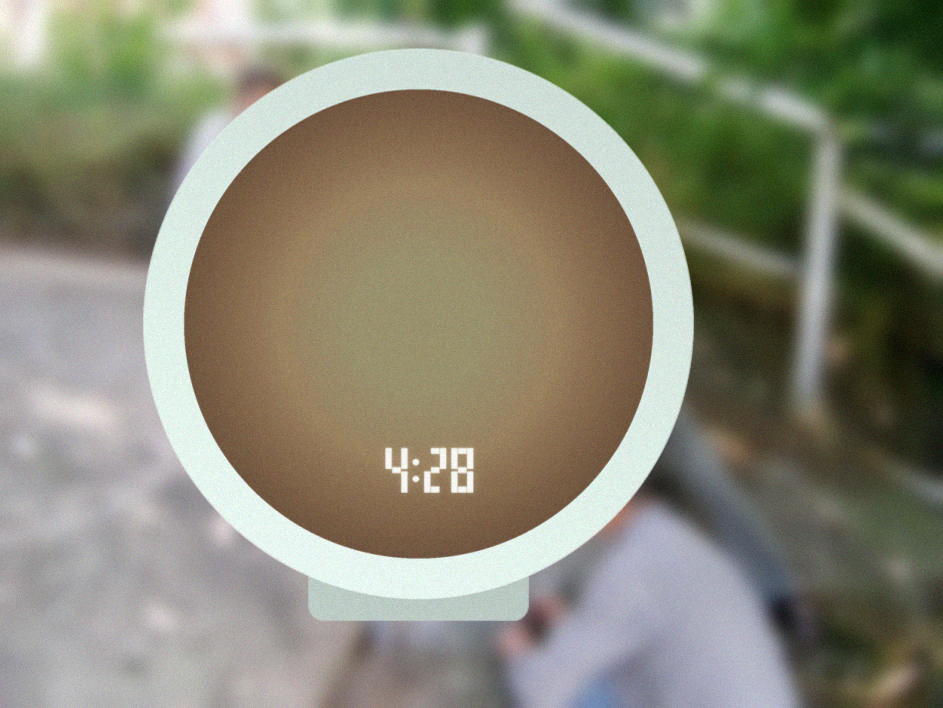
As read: 4:28
